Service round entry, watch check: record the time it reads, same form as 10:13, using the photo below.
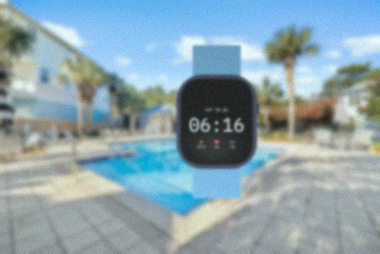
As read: 6:16
